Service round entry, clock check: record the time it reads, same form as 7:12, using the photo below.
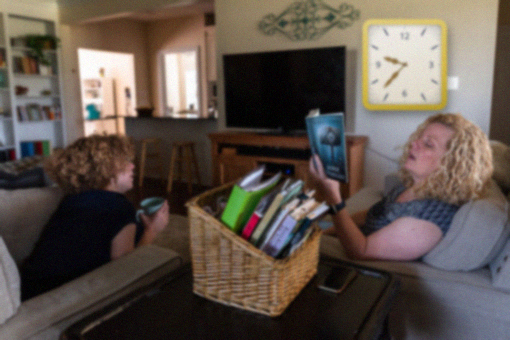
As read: 9:37
